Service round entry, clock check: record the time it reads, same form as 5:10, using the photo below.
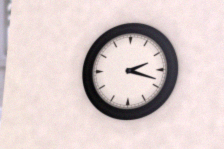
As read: 2:18
